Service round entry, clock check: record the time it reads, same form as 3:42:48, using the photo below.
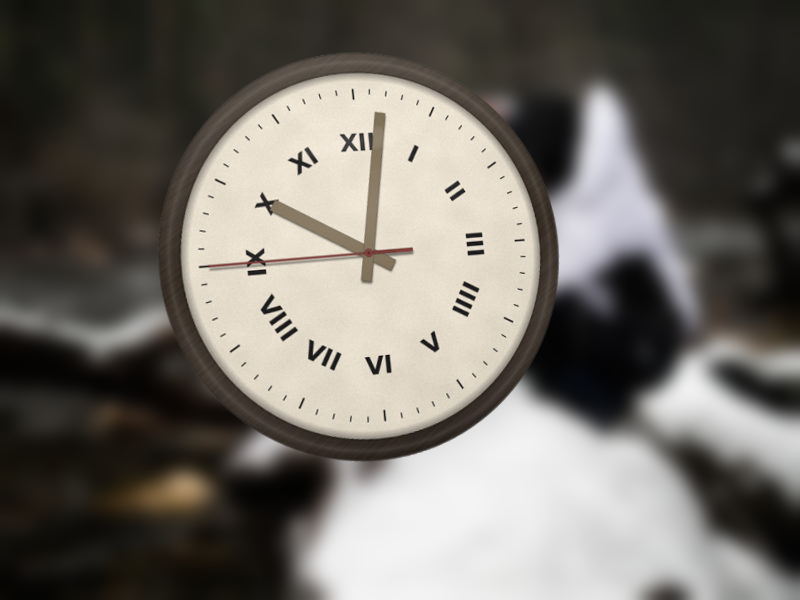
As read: 10:01:45
